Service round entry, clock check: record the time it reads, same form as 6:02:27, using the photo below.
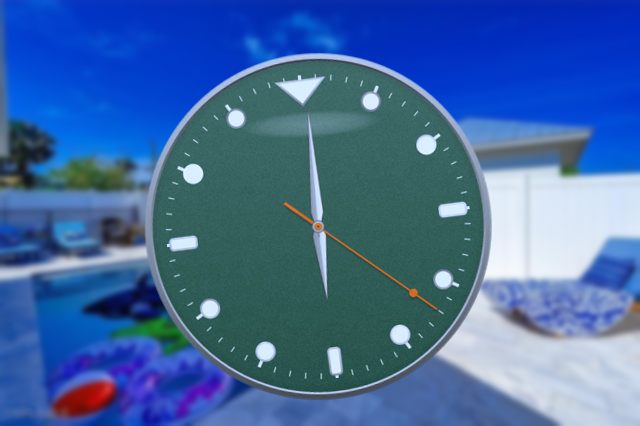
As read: 6:00:22
